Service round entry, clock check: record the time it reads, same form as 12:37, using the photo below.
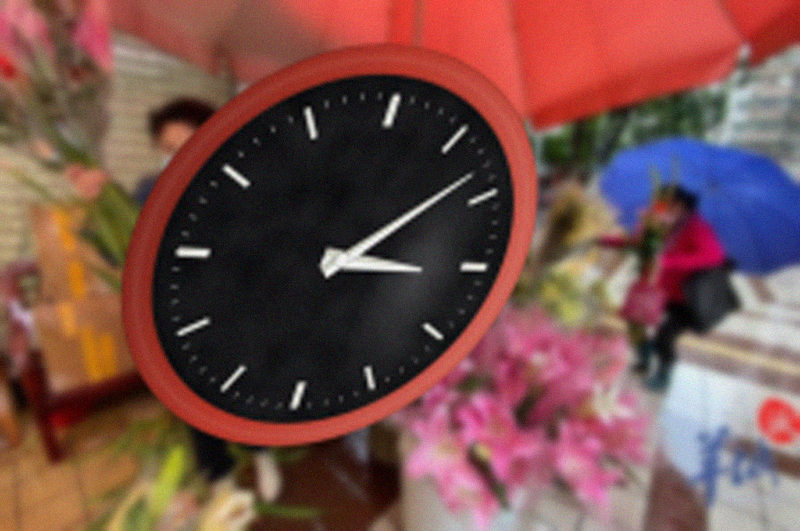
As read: 3:08
